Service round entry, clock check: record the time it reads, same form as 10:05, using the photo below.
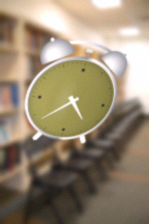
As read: 4:38
